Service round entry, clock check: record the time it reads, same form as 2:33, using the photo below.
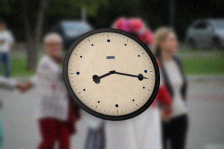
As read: 8:17
